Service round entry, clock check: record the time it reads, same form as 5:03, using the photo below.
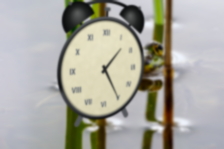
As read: 1:25
